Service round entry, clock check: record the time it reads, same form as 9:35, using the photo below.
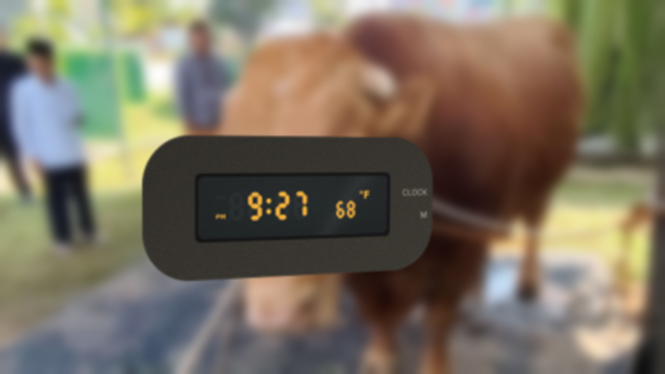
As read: 9:27
